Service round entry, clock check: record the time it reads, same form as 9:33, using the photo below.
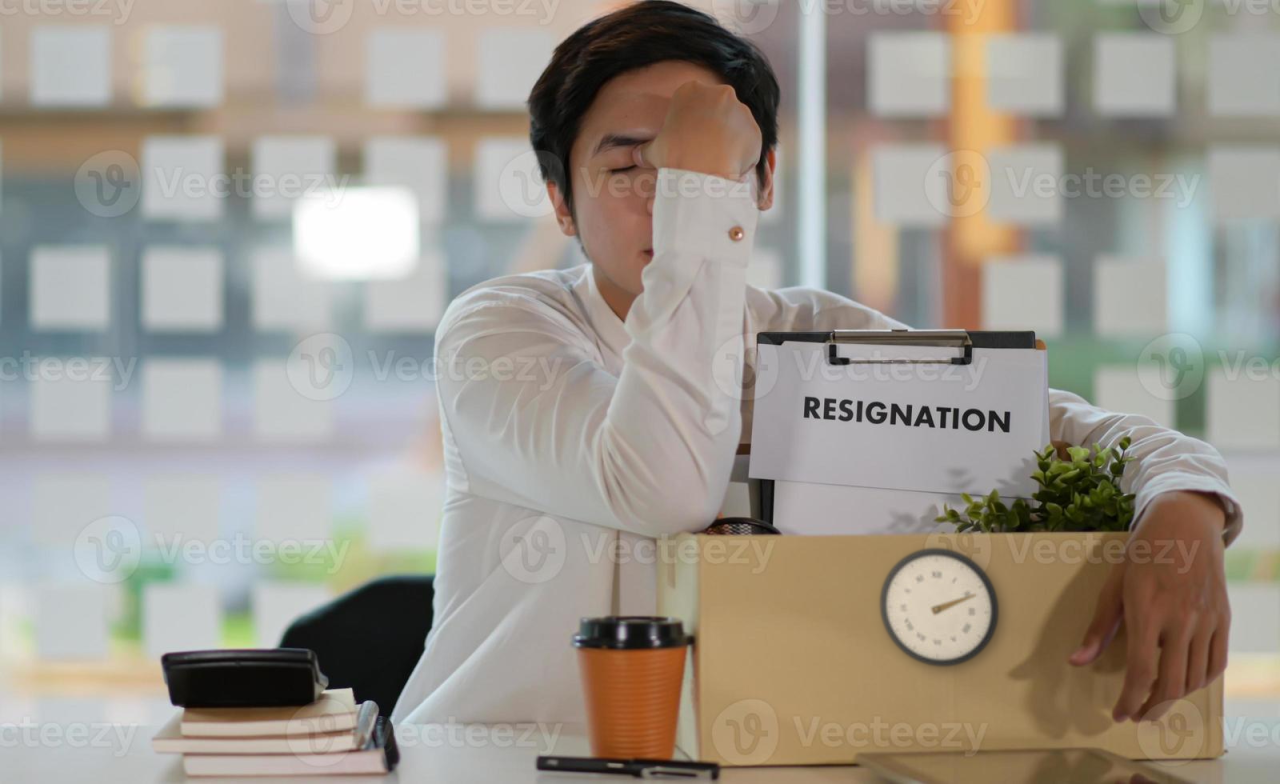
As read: 2:11
